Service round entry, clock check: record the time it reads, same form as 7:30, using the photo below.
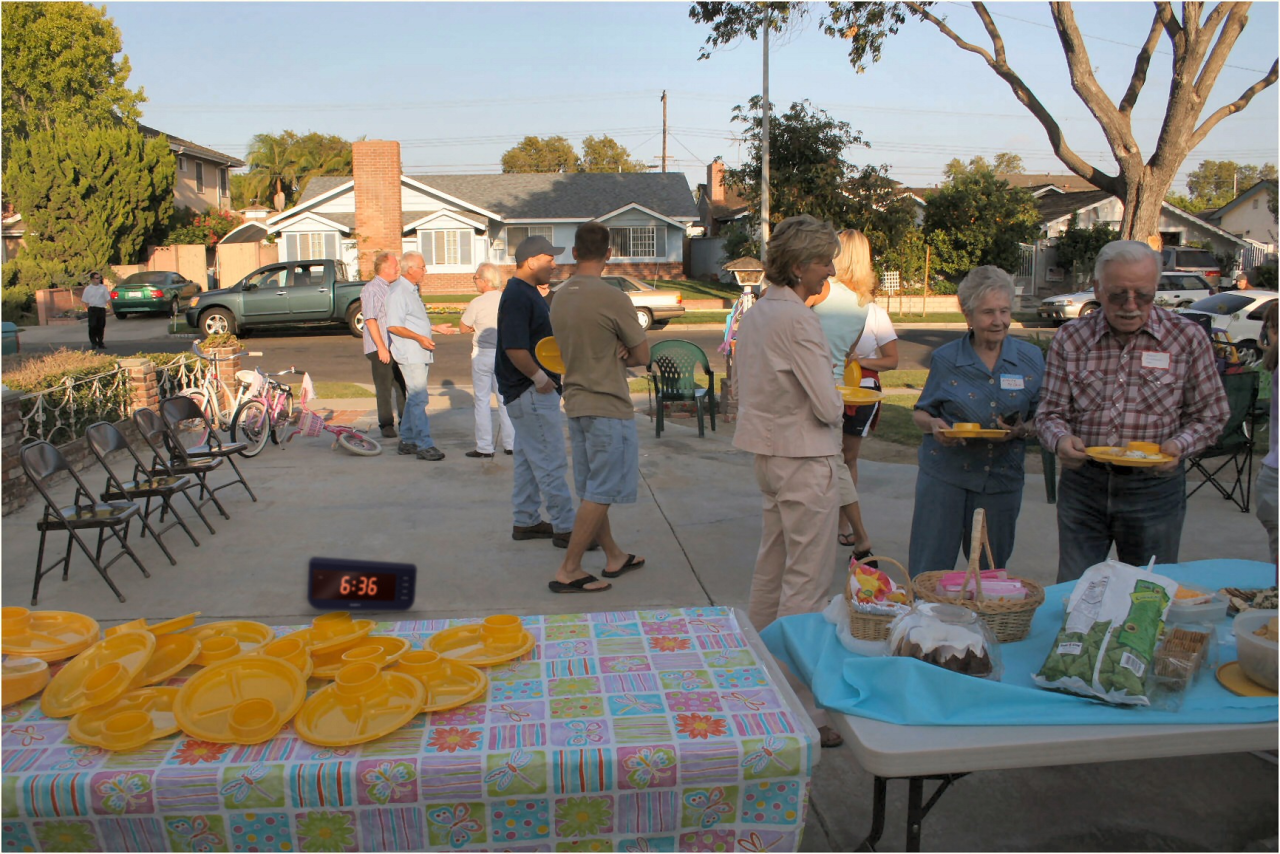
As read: 6:36
